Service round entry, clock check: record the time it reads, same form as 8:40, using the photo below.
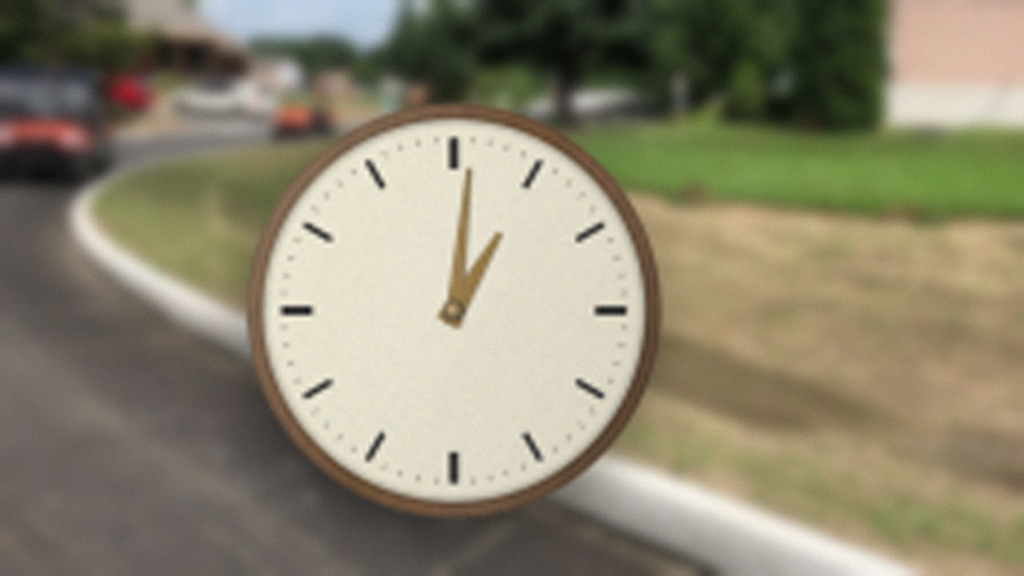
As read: 1:01
